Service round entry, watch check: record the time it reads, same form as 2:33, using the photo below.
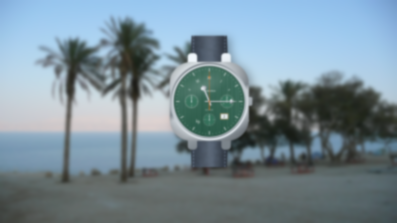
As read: 11:15
